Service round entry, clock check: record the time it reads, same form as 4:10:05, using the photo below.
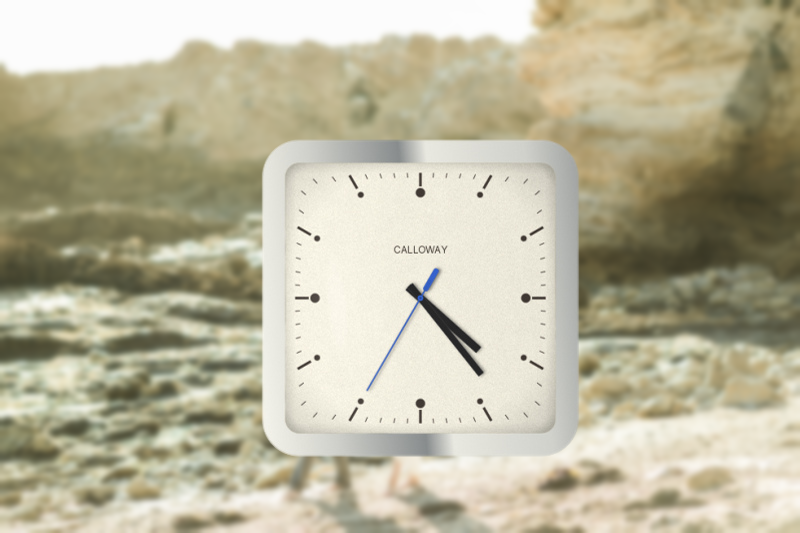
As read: 4:23:35
